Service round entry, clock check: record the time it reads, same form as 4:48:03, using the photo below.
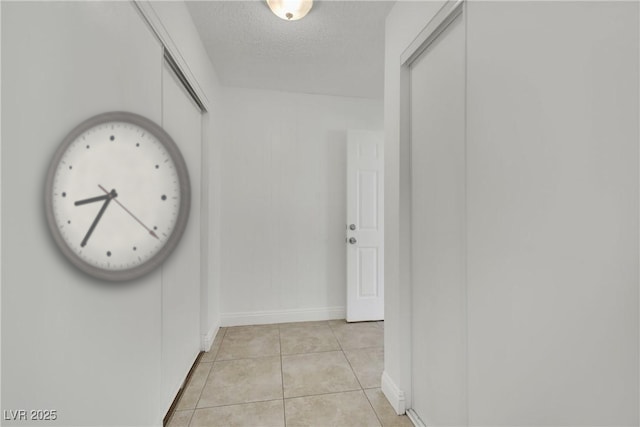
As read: 8:35:21
